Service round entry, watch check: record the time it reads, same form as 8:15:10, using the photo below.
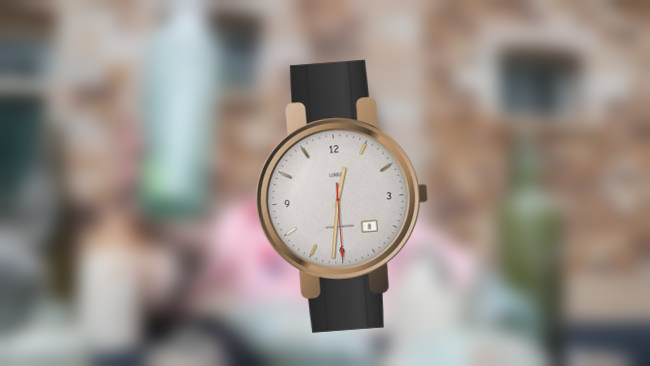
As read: 12:31:30
